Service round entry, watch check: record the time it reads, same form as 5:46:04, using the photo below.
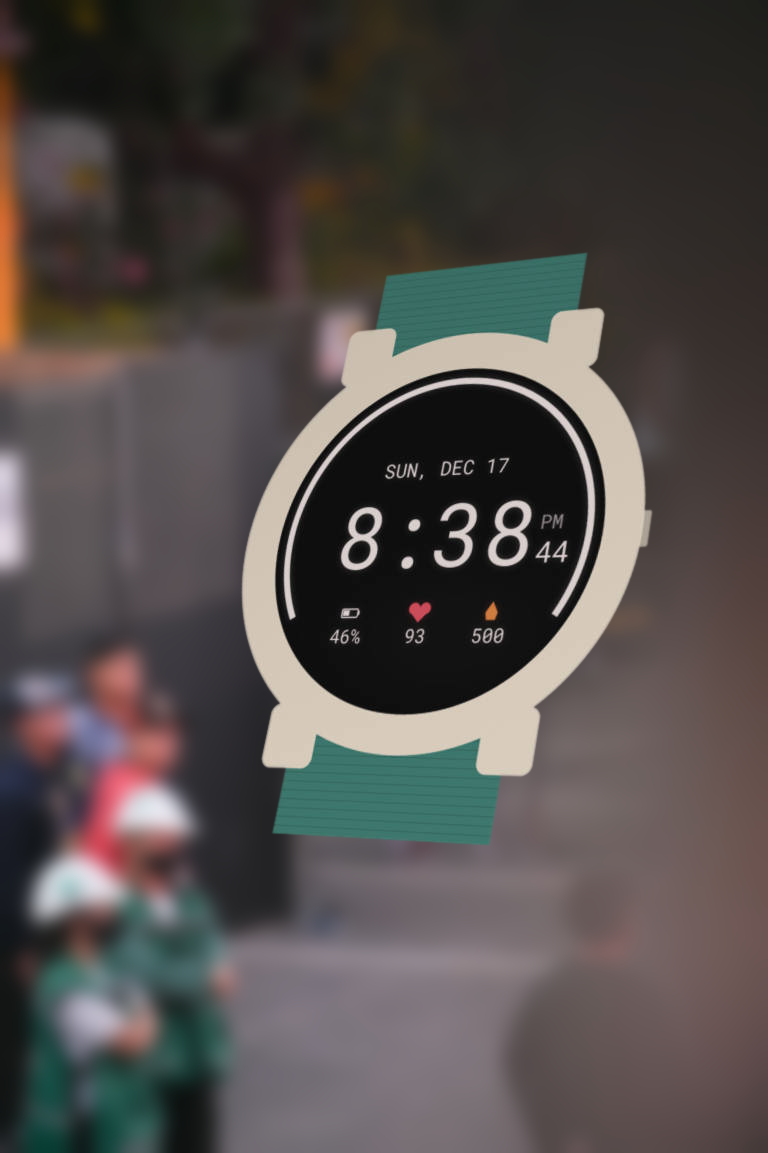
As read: 8:38:44
